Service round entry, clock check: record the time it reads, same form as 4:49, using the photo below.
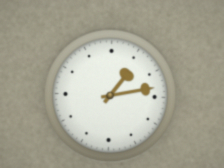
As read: 1:13
